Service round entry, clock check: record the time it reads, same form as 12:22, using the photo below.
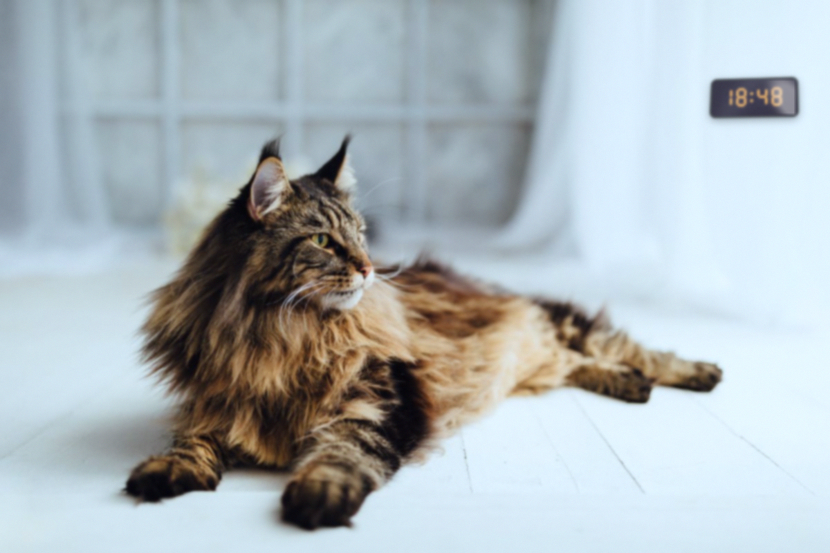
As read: 18:48
